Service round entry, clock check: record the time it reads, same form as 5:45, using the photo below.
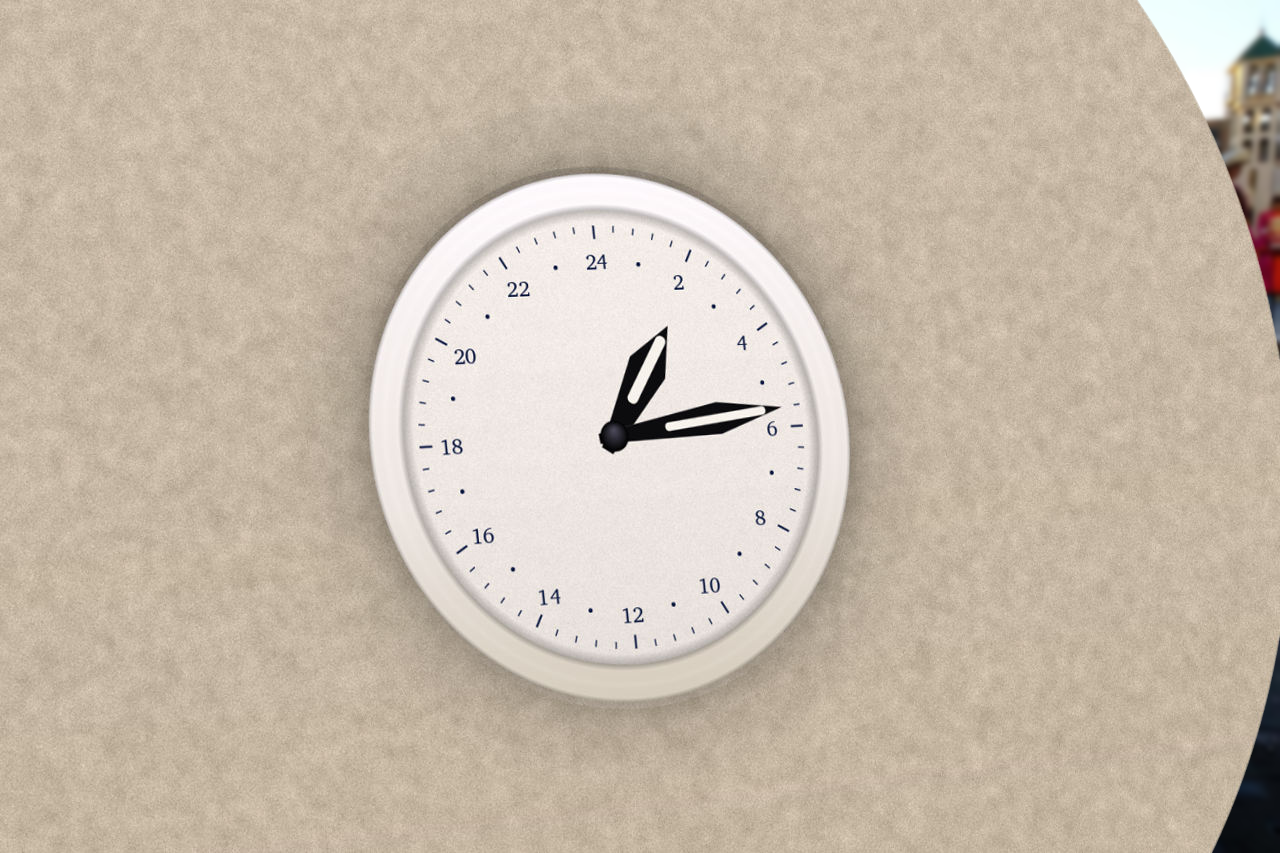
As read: 2:14
